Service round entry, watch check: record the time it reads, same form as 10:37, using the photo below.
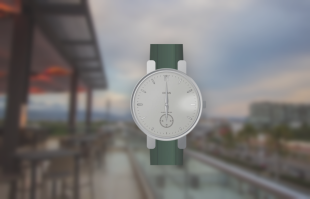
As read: 6:00
